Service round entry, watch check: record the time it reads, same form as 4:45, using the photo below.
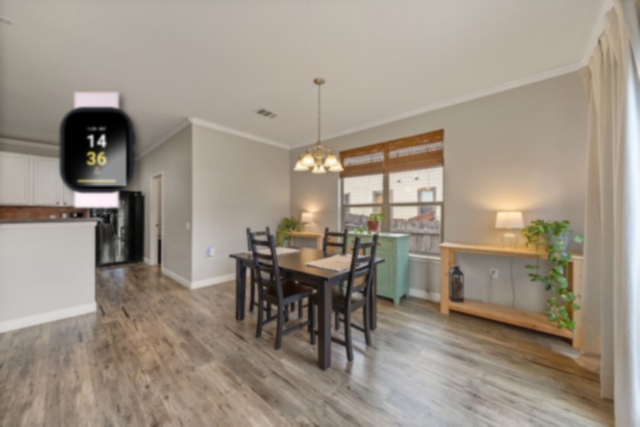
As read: 14:36
